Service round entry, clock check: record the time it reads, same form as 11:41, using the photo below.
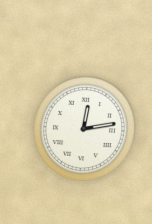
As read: 12:13
